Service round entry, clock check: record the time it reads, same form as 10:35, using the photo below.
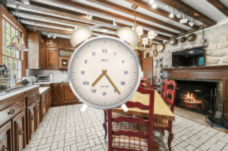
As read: 7:24
